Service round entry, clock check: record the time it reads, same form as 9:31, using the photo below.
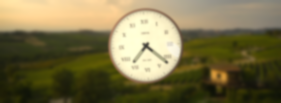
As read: 7:22
